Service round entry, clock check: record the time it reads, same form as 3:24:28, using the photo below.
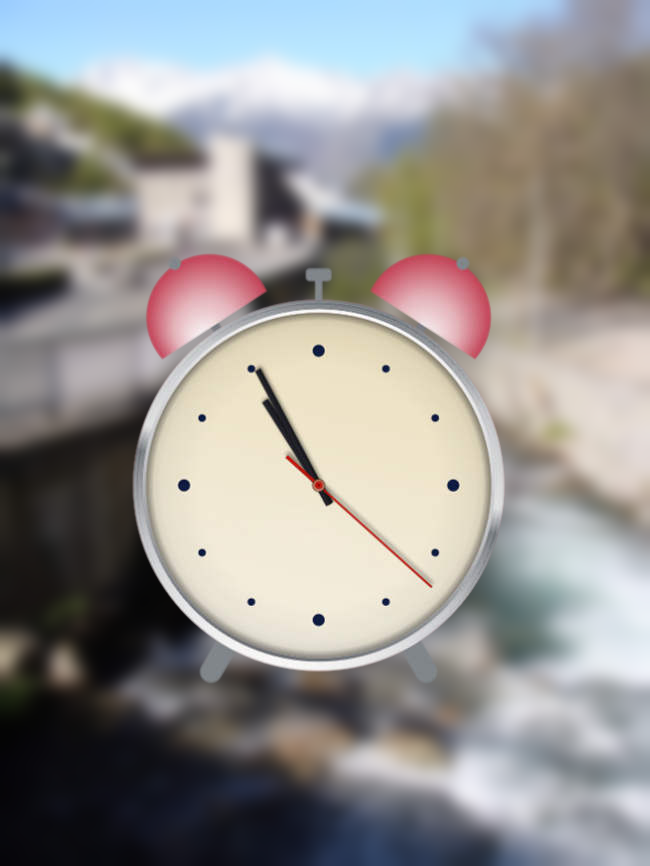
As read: 10:55:22
